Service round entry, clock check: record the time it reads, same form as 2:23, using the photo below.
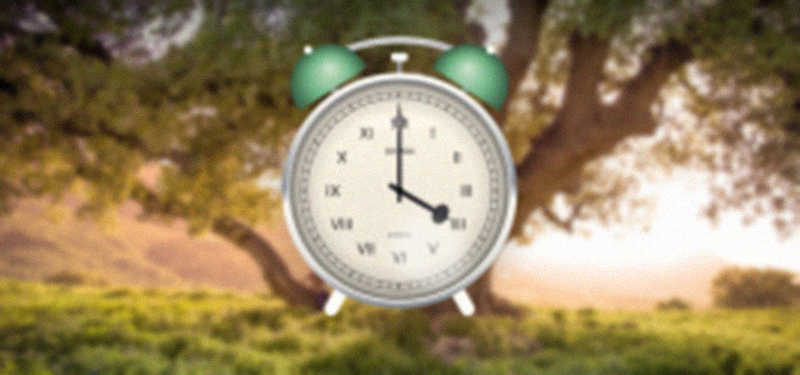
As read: 4:00
